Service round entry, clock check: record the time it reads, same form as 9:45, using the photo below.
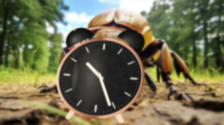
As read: 10:26
